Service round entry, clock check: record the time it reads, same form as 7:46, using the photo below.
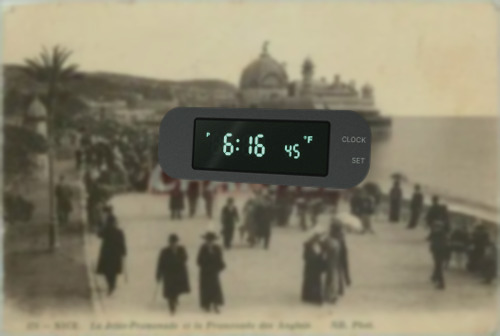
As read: 6:16
